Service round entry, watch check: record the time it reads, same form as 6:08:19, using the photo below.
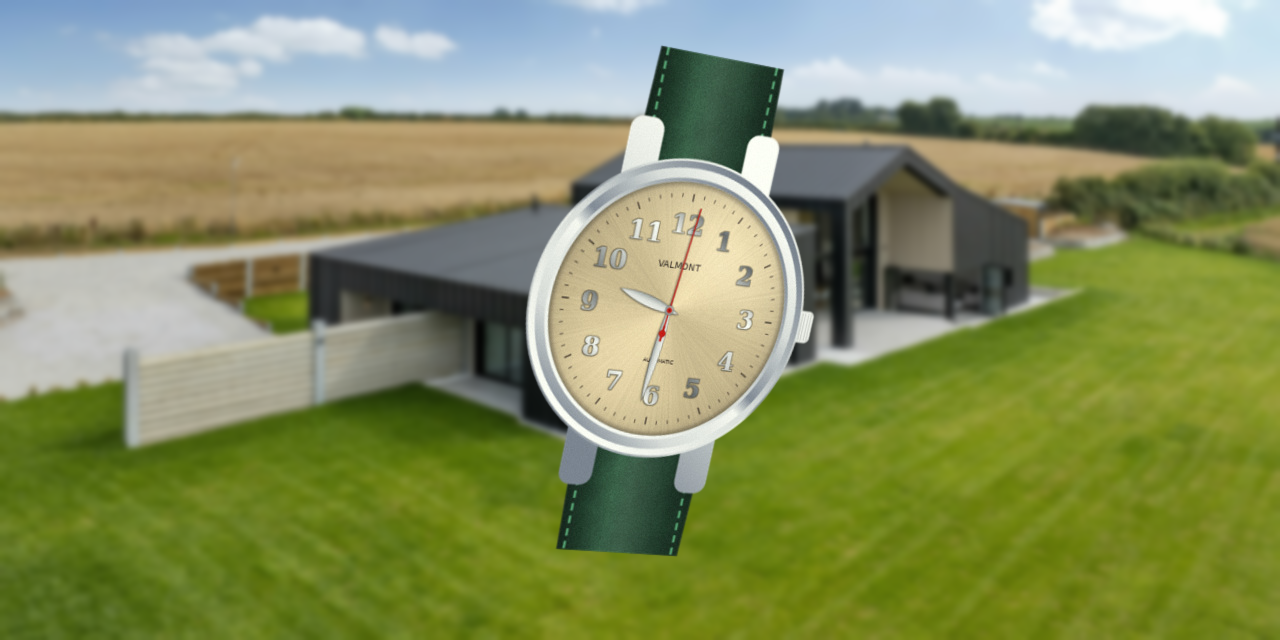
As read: 9:31:01
